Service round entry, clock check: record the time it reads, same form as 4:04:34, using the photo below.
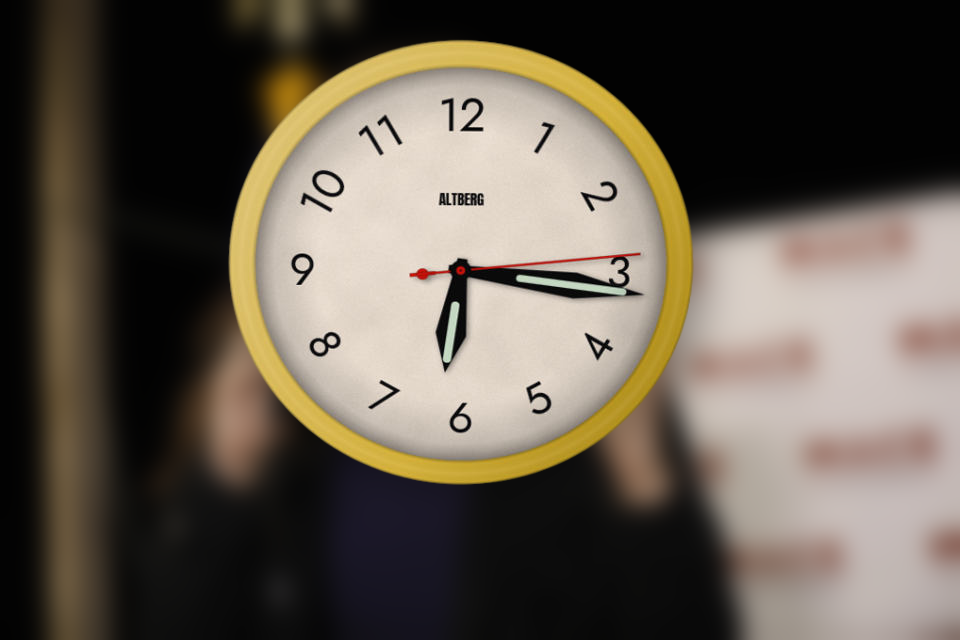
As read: 6:16:14
